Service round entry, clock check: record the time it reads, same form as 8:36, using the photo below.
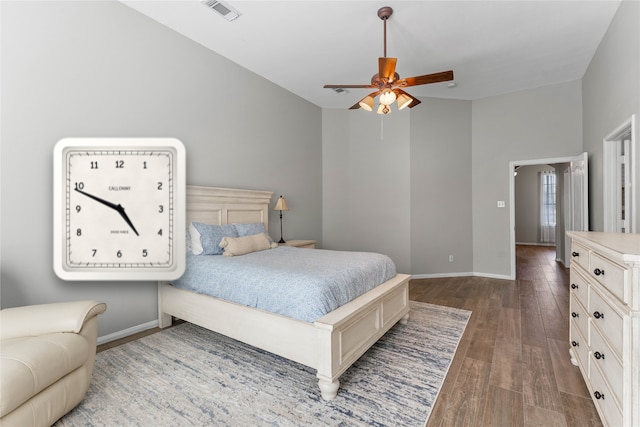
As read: 4:49
